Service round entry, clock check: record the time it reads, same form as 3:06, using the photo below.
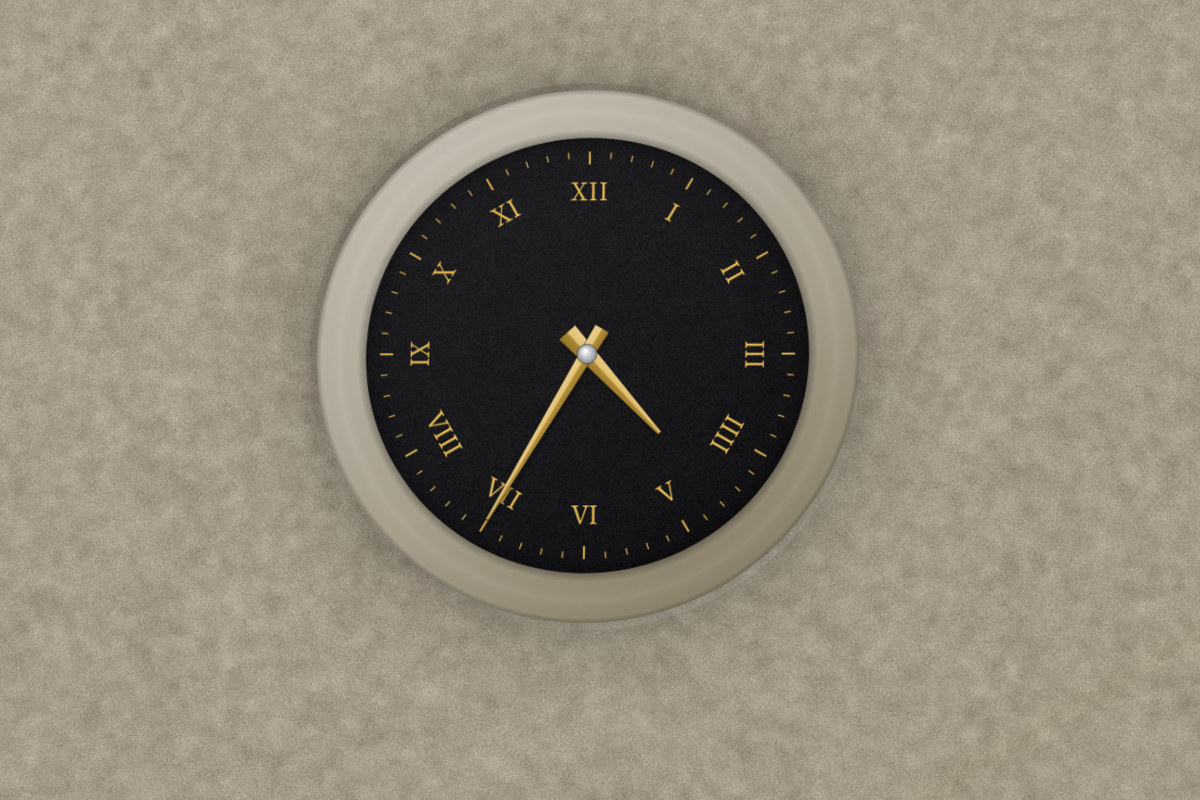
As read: 4:35
